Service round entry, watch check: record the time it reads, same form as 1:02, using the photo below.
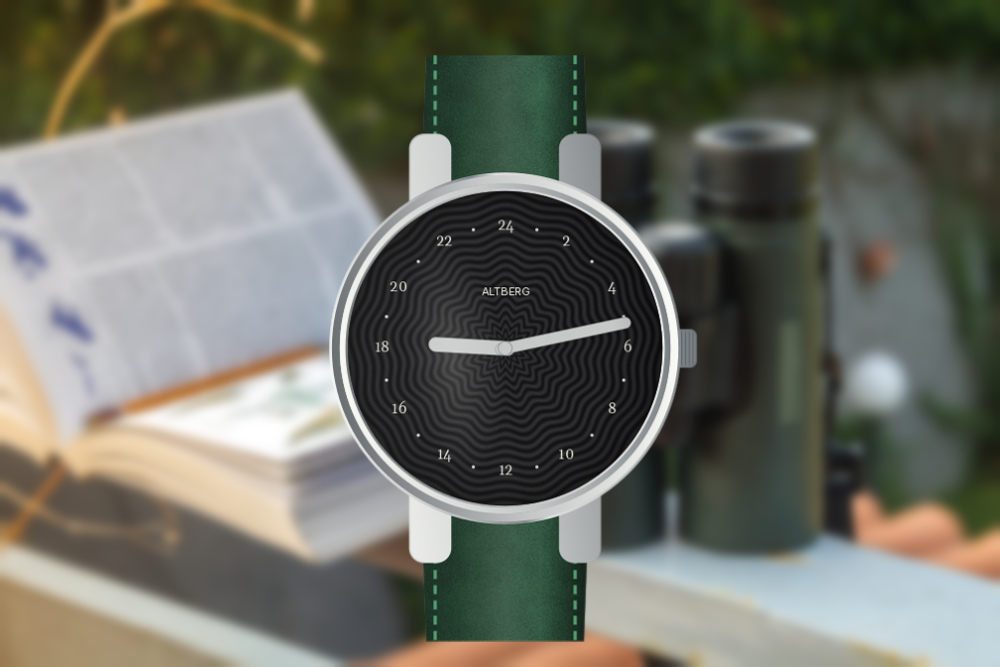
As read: 18:13
